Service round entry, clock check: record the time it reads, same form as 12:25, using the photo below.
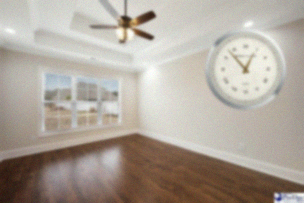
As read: 12:53
